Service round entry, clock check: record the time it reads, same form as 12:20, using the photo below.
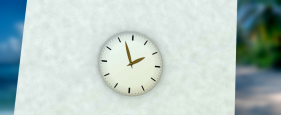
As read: 1:57
